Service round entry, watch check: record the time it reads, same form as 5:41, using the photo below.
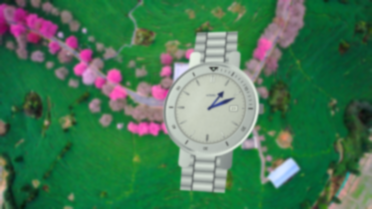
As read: 1:11
